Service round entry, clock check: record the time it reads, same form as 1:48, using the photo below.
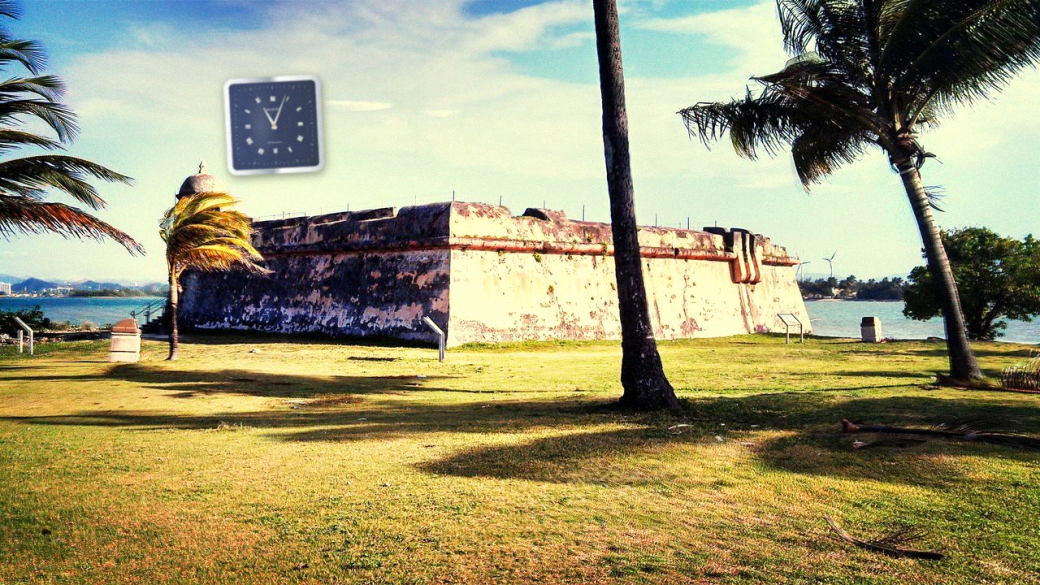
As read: 11:04
